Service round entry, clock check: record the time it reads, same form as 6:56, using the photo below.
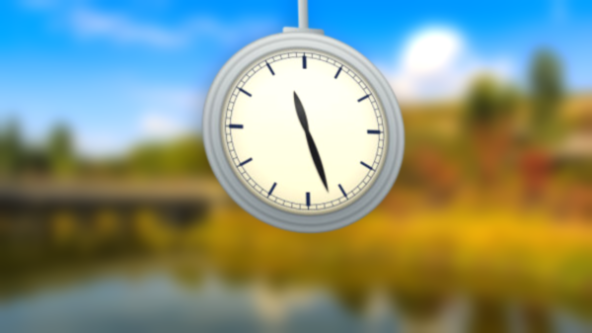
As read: 11:27
